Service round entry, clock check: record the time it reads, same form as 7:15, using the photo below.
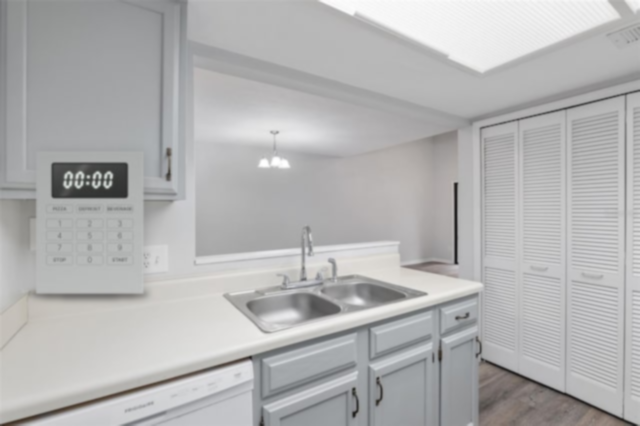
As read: 0:00
